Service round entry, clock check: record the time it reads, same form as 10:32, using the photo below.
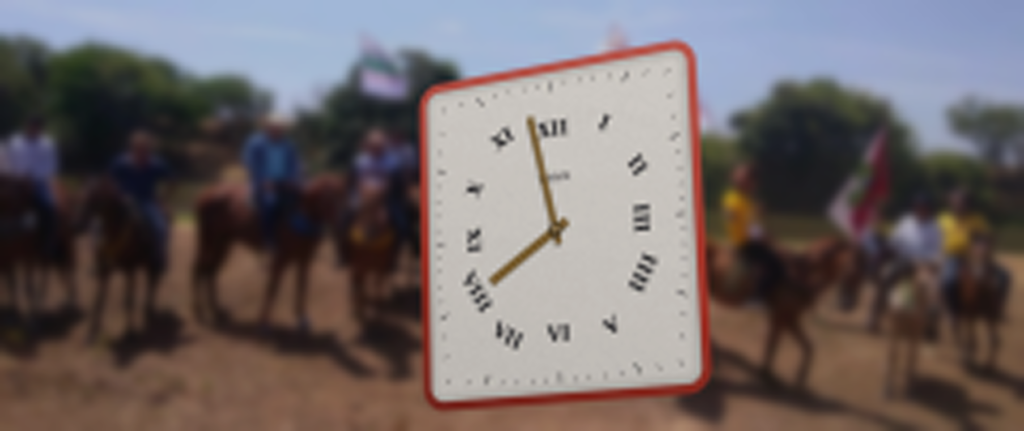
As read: 7:58
